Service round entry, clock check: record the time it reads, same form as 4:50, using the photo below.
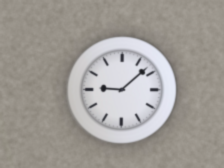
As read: 9:08
